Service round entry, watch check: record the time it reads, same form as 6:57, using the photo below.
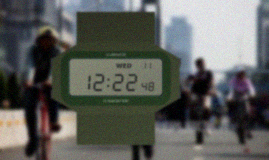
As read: 12:22
